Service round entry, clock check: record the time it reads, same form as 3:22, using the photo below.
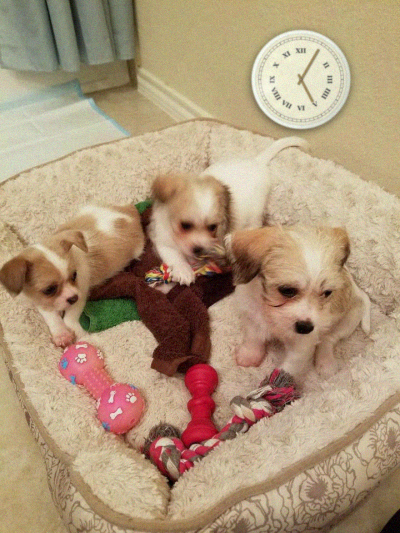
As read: 5:05
